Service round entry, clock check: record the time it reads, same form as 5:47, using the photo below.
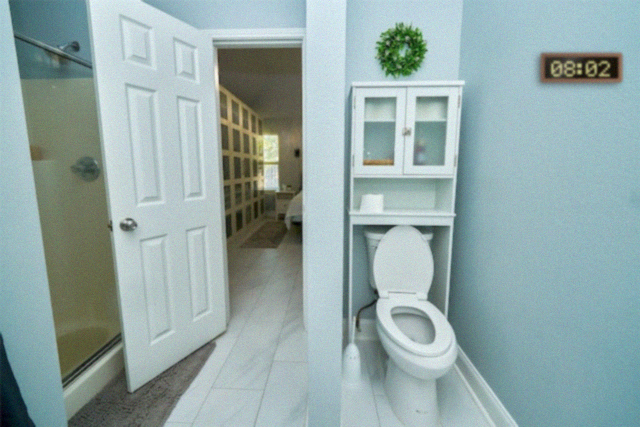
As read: 8:02
